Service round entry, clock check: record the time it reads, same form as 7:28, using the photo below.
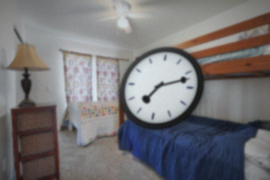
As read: 7:12
